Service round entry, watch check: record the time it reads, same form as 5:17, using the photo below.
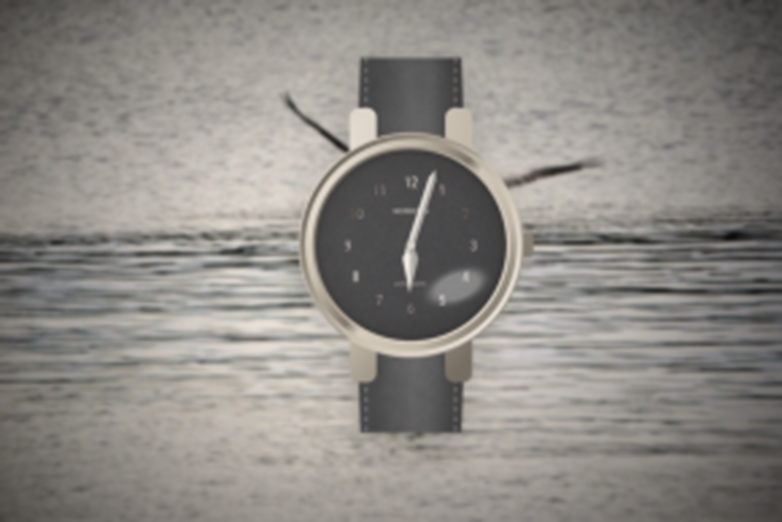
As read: 6:03
